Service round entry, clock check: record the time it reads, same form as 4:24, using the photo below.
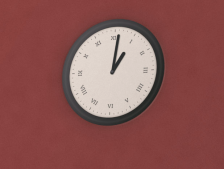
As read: 1:01
